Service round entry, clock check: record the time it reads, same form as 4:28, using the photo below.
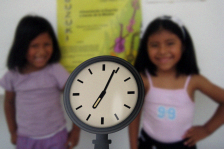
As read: 7:04
